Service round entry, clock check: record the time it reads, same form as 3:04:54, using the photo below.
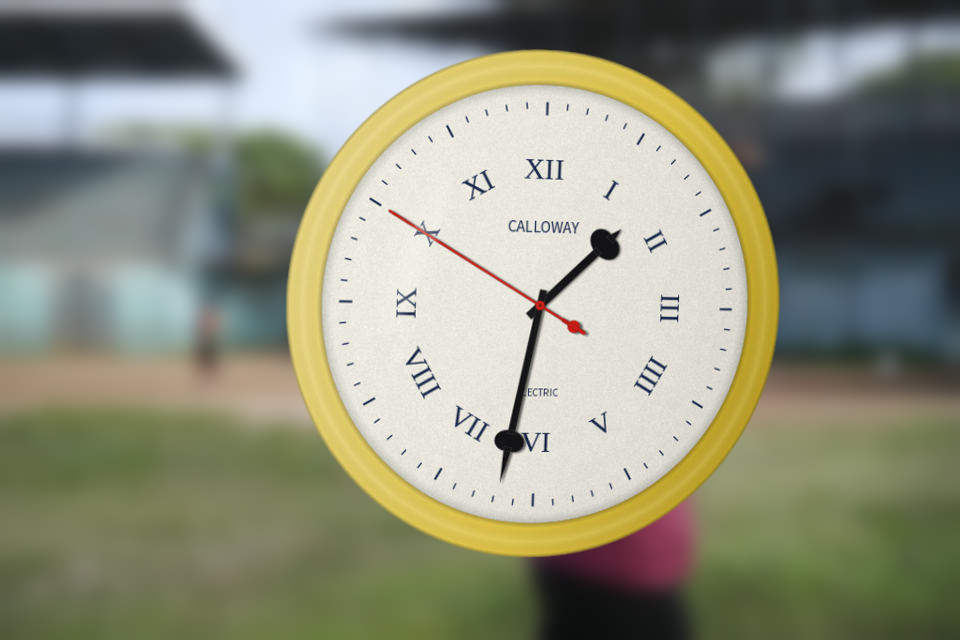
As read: 1:31:50
